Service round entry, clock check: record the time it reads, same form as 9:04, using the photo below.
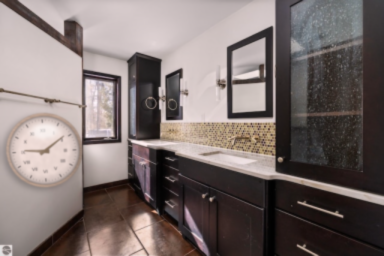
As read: 9:09
